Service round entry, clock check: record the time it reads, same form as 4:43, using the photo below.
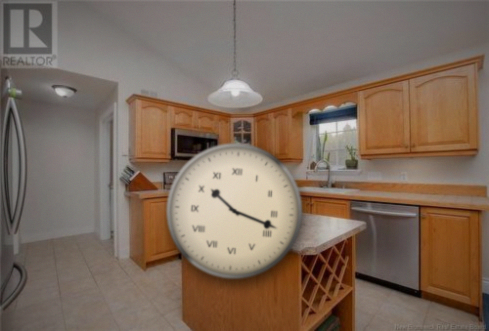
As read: 10:18
